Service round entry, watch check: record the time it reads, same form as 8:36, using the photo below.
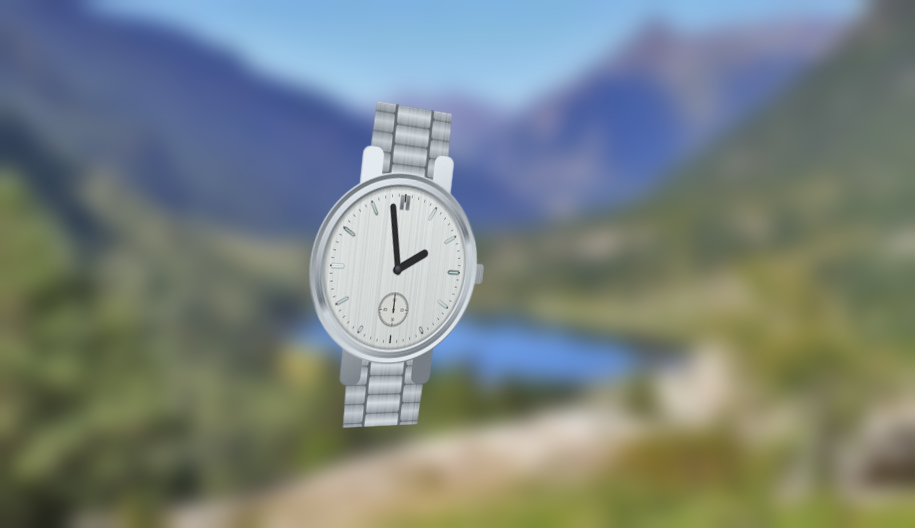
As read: 1:58
